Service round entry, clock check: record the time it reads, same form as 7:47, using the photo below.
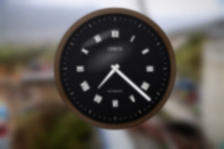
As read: 7:22
